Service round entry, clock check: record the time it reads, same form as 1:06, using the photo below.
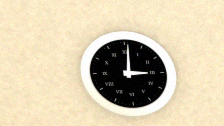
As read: 3:01
